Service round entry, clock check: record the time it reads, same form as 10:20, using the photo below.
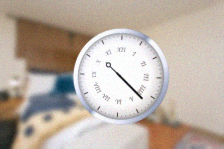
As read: 10:22
